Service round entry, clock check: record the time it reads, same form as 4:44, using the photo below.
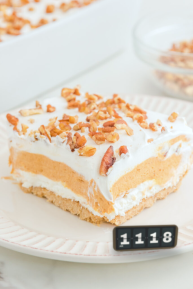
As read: 11:18
